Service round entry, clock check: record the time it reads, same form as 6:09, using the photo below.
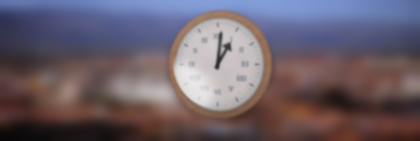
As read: 1:01
